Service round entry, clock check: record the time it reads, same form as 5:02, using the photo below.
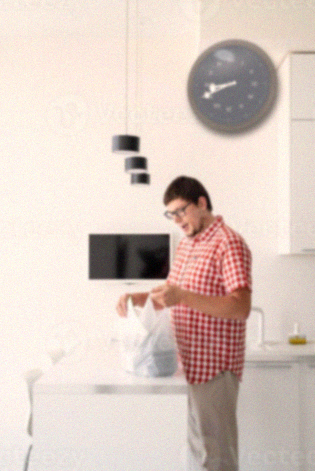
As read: 8:41
